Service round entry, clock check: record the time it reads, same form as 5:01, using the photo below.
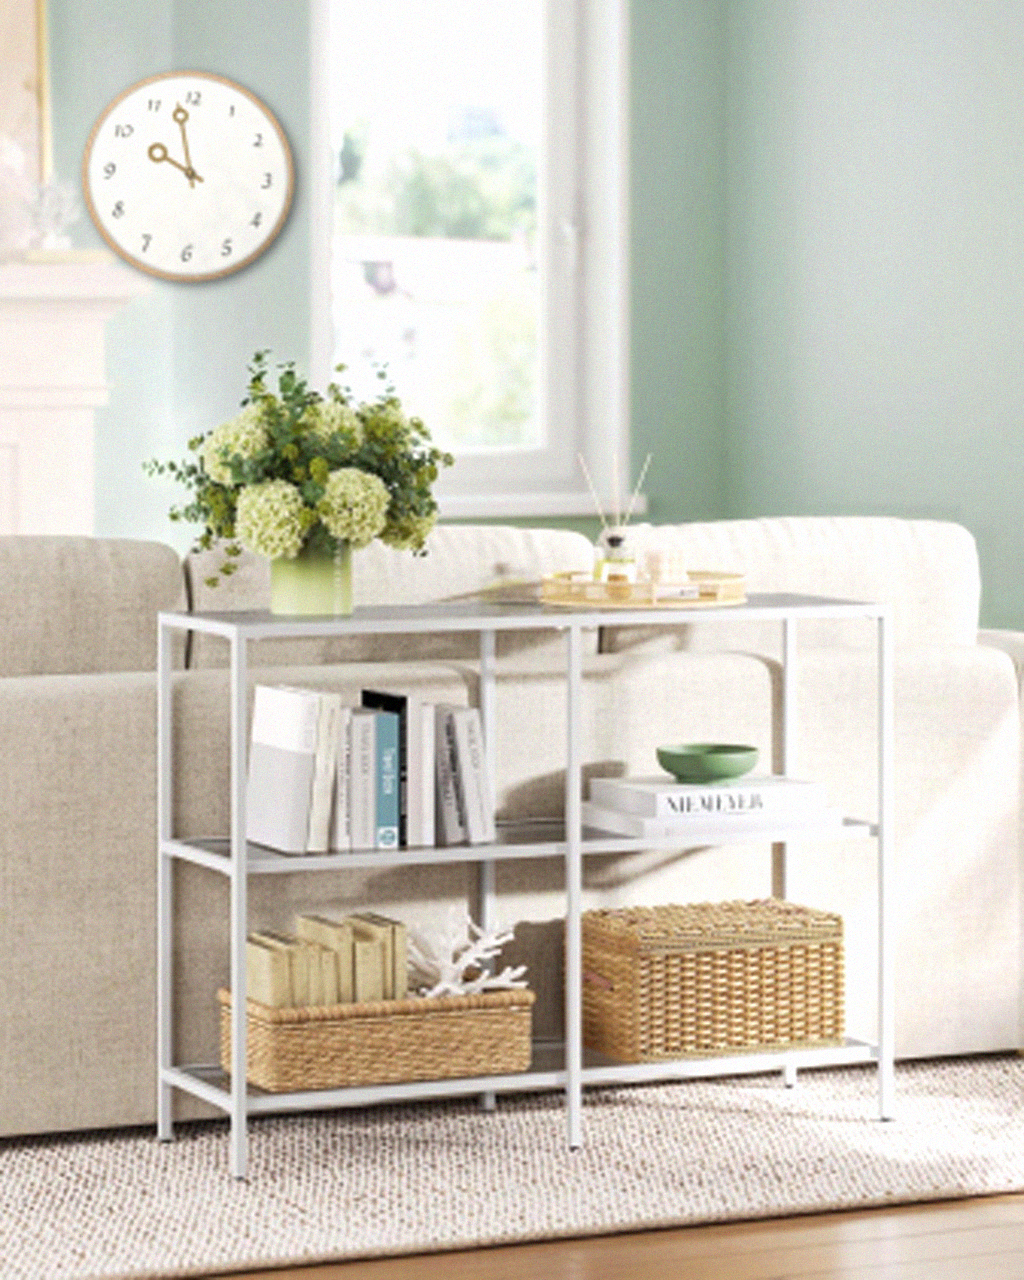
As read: 9:58
